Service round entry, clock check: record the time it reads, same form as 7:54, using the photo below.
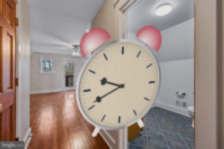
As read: 9:41
